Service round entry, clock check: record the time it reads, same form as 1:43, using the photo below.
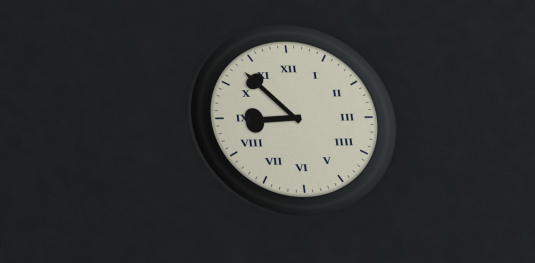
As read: 8:53
